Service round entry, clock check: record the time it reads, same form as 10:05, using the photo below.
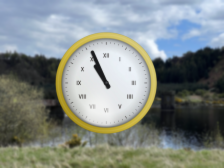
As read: 10:56
